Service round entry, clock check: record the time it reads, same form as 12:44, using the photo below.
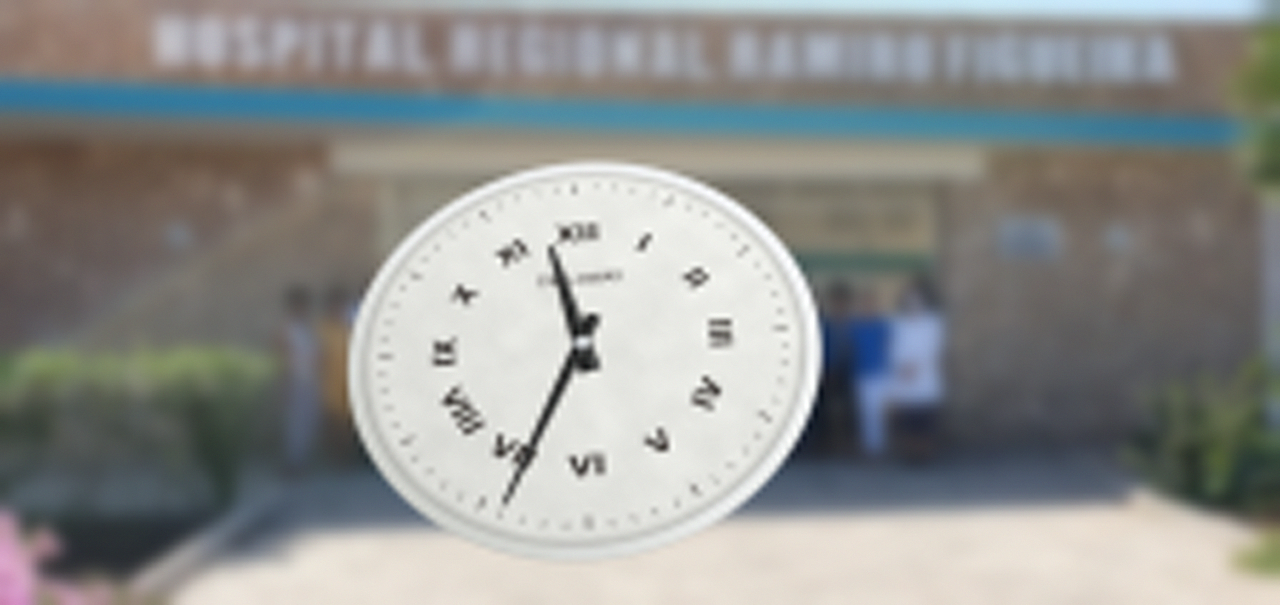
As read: 11:34
